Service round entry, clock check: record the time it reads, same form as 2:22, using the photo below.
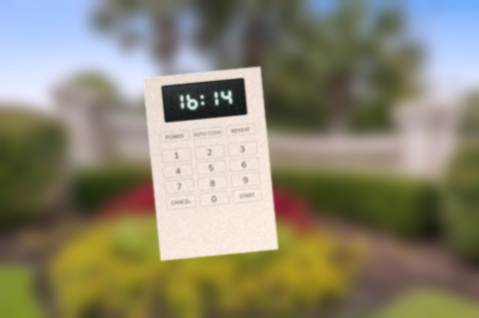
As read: 16:14
